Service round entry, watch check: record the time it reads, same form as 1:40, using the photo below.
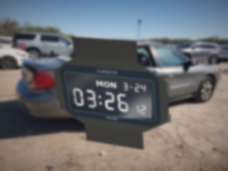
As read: 3:26
